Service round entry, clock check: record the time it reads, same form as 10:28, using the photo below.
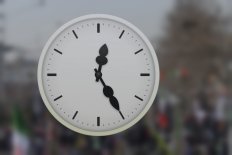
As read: 12:25
